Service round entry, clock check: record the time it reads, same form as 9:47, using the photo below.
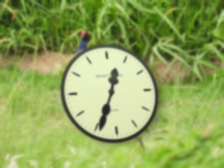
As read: 12:34
